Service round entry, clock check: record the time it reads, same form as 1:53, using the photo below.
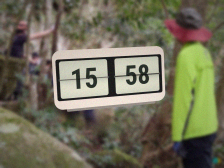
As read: 15:58
